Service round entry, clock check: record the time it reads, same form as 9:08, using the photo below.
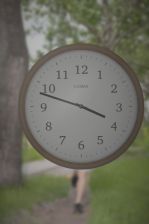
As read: 3:48
